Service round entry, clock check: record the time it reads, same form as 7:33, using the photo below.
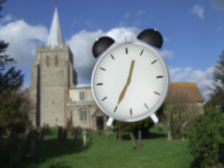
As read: 12:35
